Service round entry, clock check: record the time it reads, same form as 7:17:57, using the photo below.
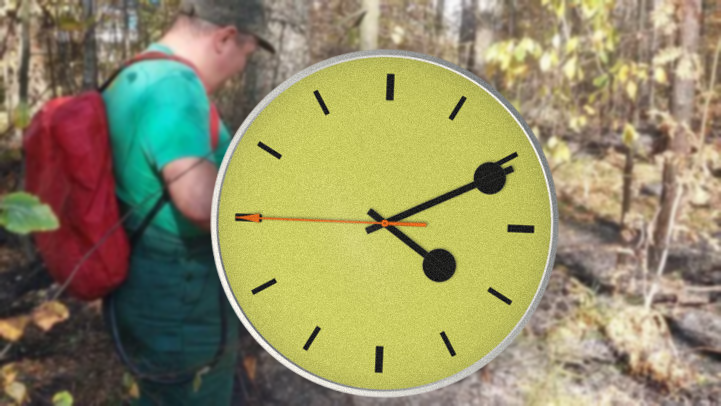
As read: 4:10:45
